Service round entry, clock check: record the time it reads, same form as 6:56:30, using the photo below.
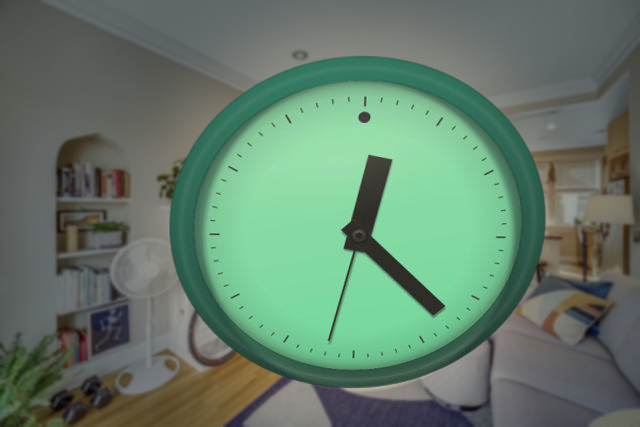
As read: 12:22:32
